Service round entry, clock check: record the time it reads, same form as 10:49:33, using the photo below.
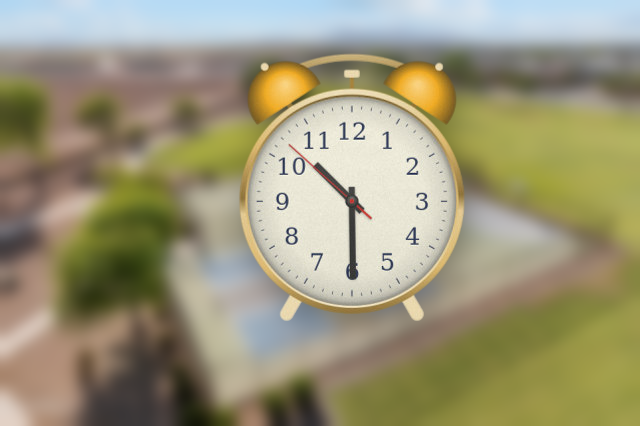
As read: 10:29:52
